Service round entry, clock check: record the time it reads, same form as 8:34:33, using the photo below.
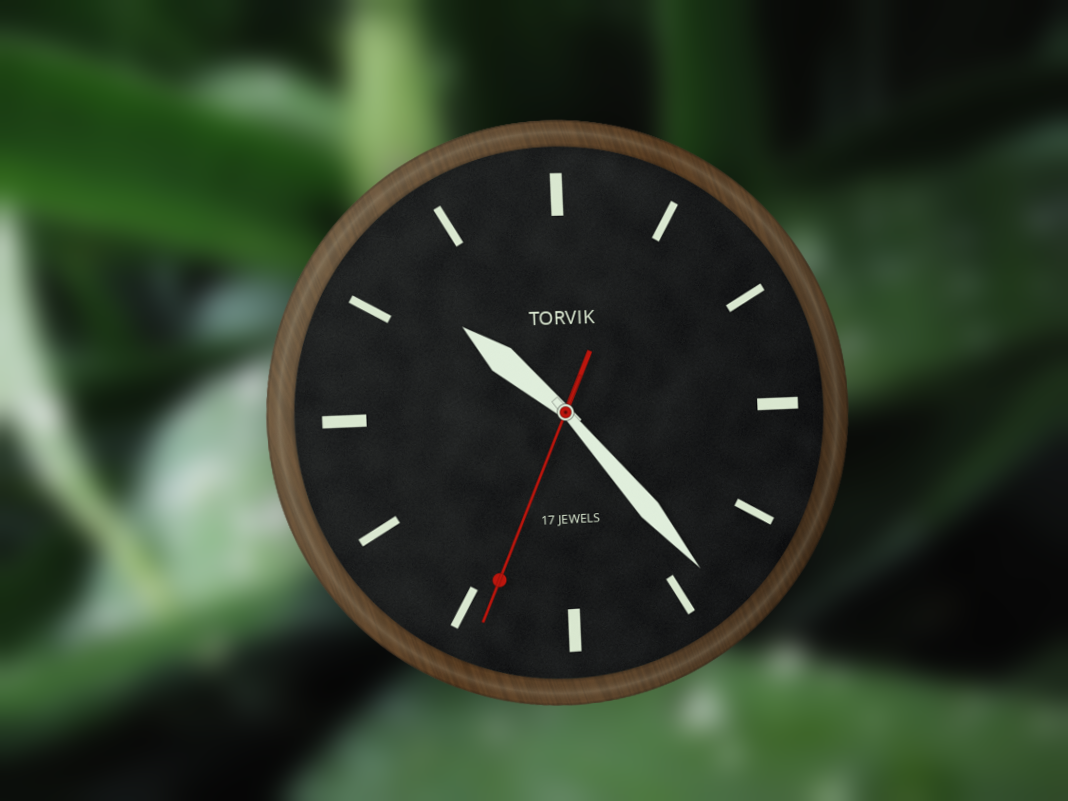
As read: 10:23:34
